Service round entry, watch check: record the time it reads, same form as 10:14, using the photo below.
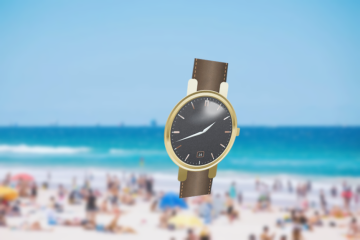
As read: 1:42
